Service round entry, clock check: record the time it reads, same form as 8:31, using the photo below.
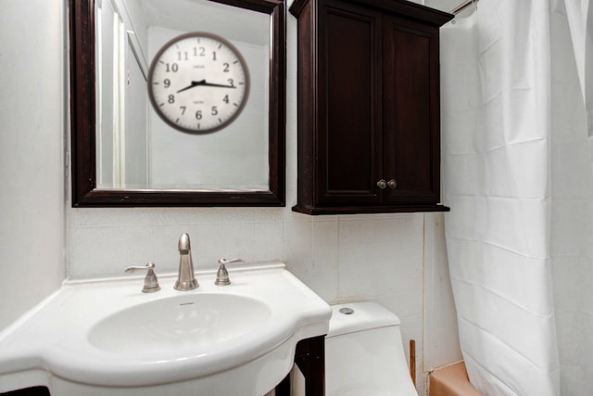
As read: 8:16
